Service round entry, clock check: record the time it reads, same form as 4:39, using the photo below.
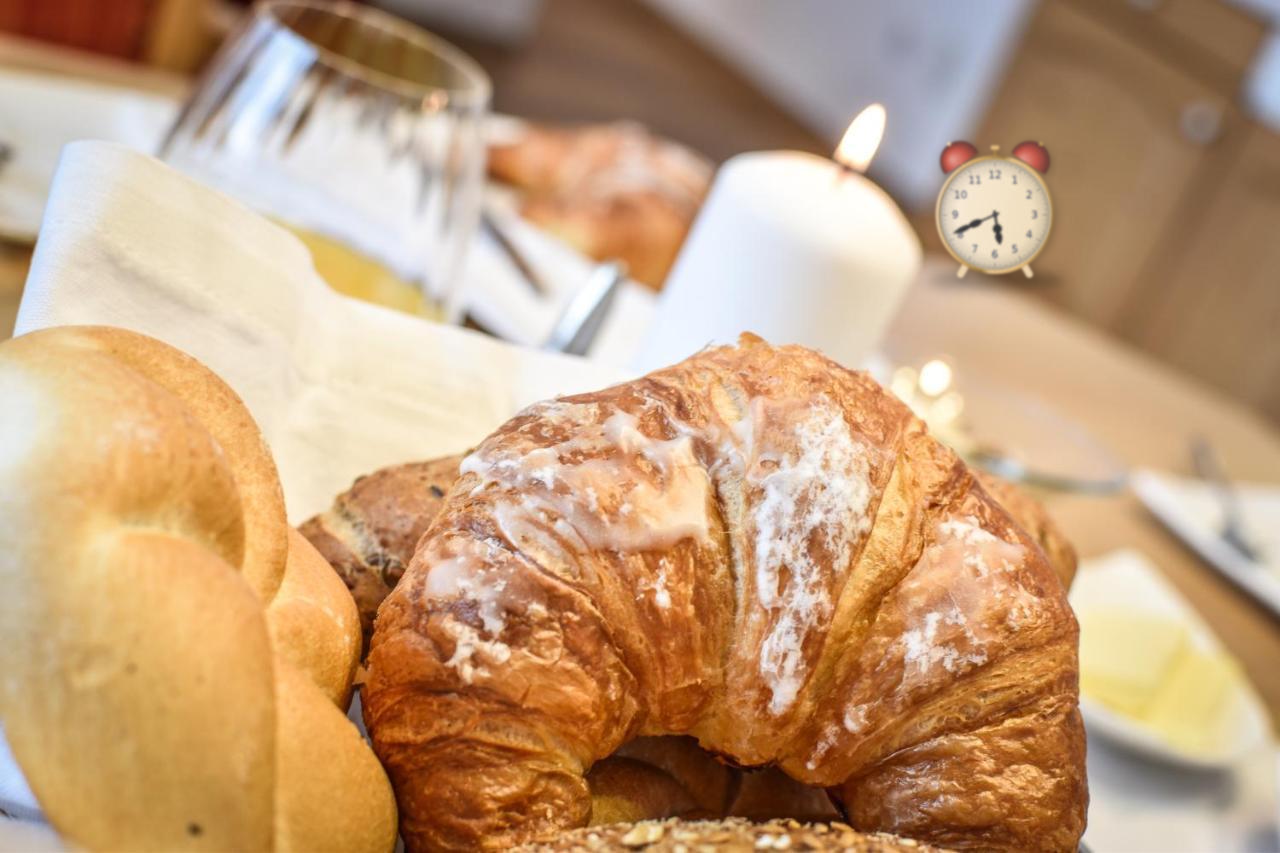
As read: 5:41
